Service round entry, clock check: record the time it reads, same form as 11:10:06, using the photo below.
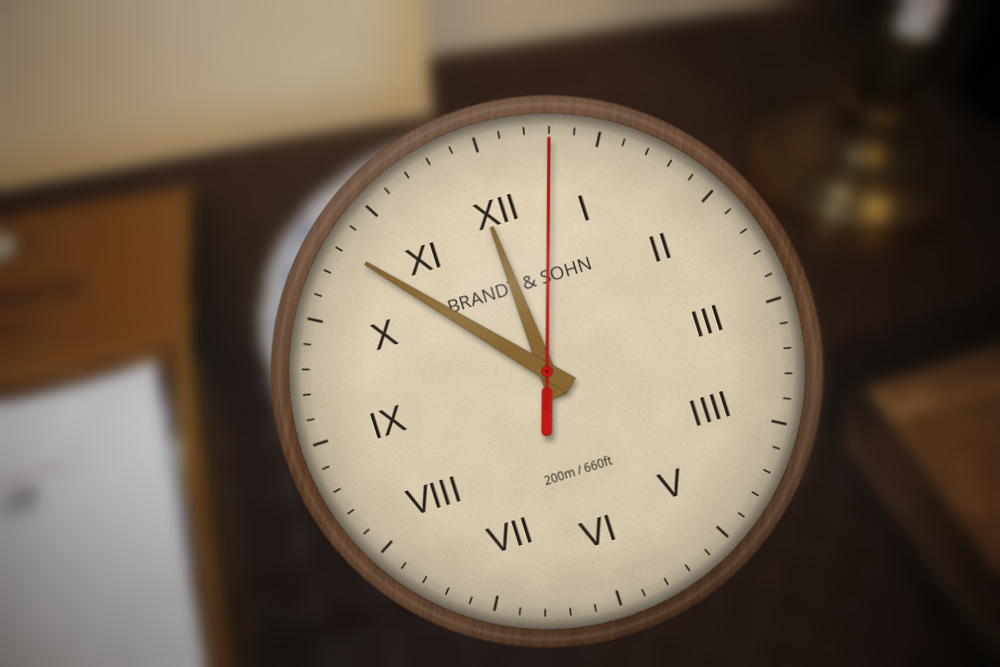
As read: 11:53:03
